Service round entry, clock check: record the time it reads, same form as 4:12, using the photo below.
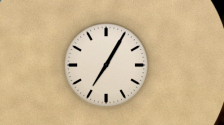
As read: 7:05
